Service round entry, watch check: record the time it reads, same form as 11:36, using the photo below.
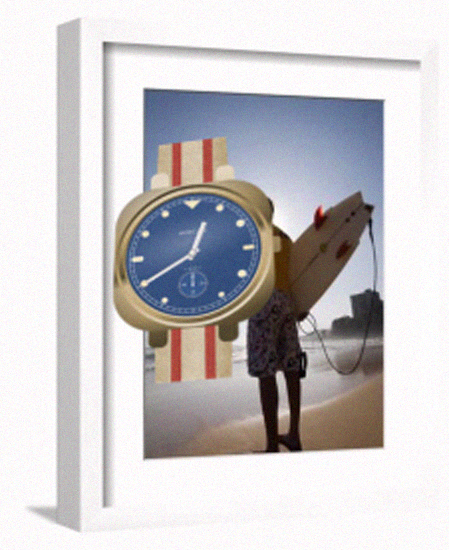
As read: 12:40
